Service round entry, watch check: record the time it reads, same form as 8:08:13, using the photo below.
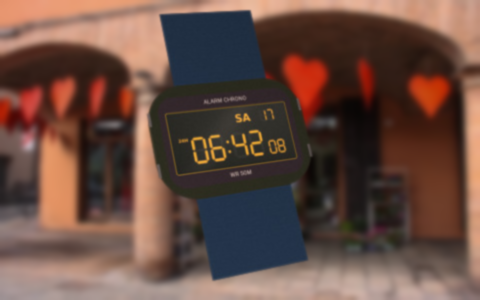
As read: 6:42:08
